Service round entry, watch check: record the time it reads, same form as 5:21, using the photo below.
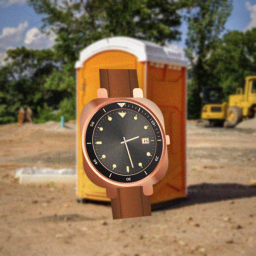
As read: 2:28
